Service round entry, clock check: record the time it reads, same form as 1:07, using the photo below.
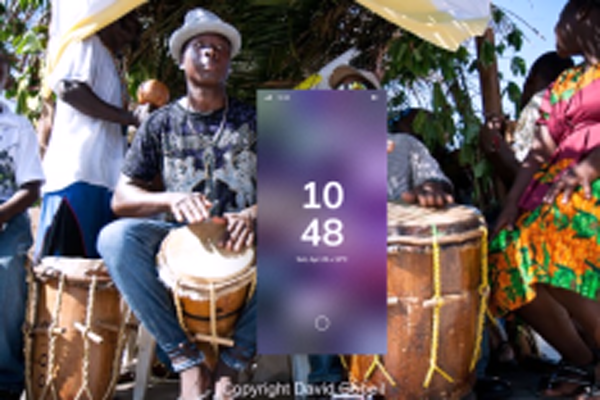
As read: 10:48
